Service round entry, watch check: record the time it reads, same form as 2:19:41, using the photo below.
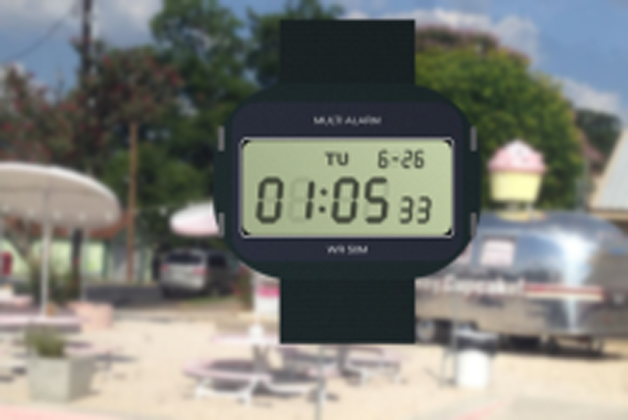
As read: 1:05:33
